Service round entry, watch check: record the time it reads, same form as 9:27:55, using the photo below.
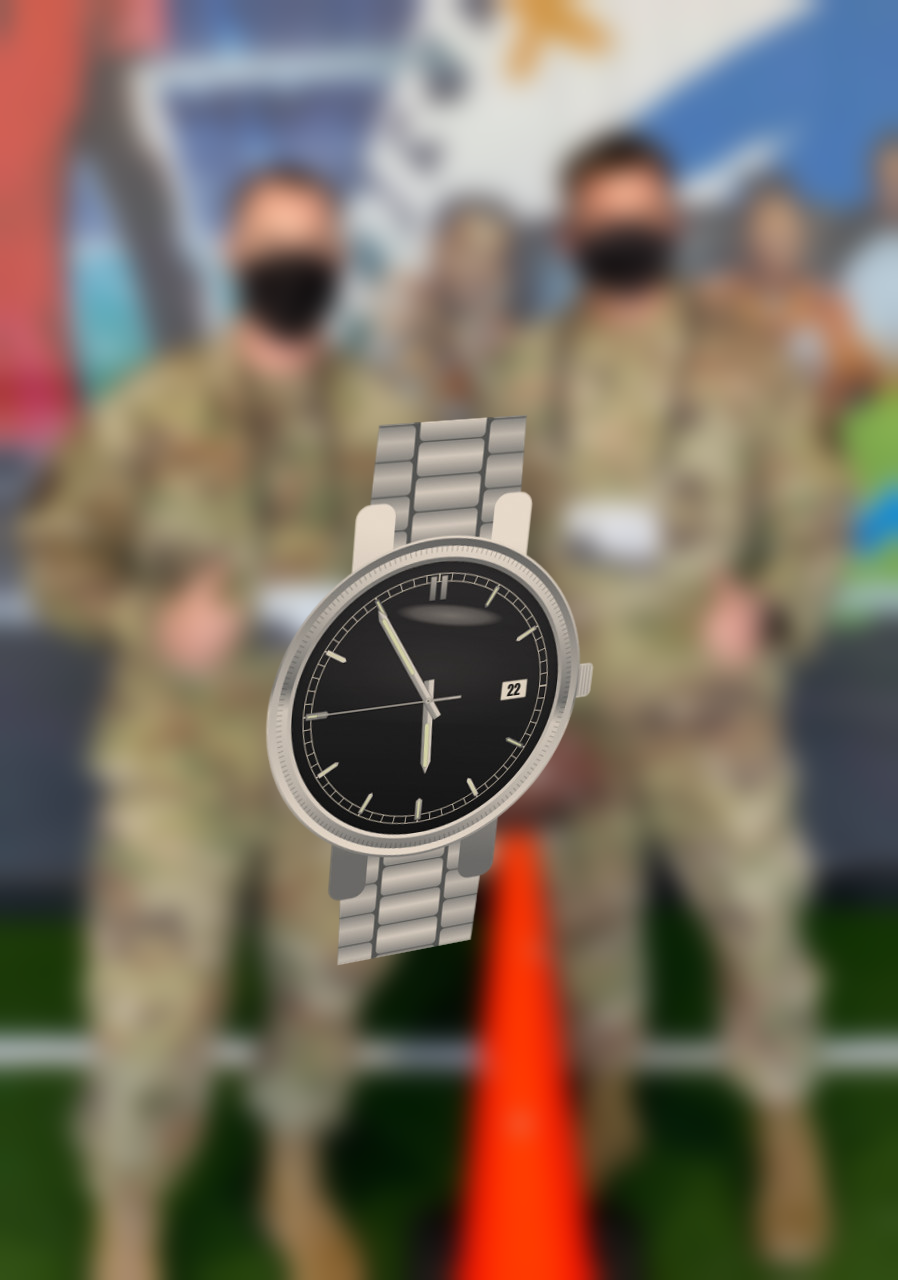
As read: 5:54:45
